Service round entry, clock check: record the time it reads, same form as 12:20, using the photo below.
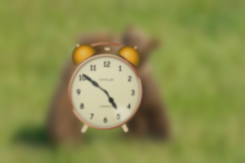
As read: 4:51
